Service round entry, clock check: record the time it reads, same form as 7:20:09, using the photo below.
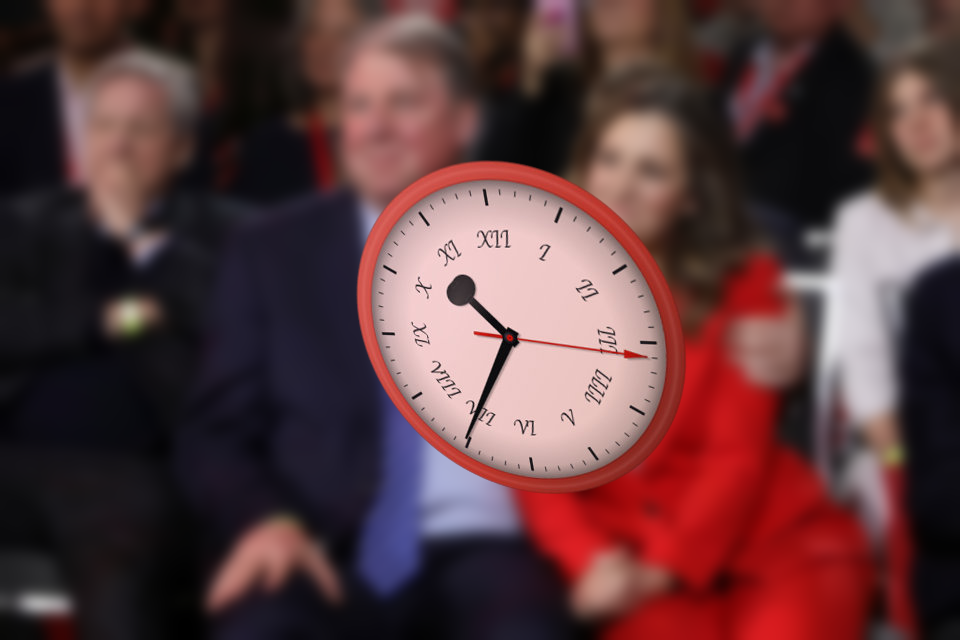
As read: 10:35:16
